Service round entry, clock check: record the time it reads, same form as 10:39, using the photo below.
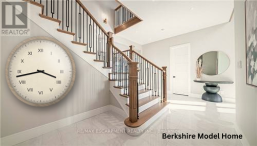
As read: 3:43
